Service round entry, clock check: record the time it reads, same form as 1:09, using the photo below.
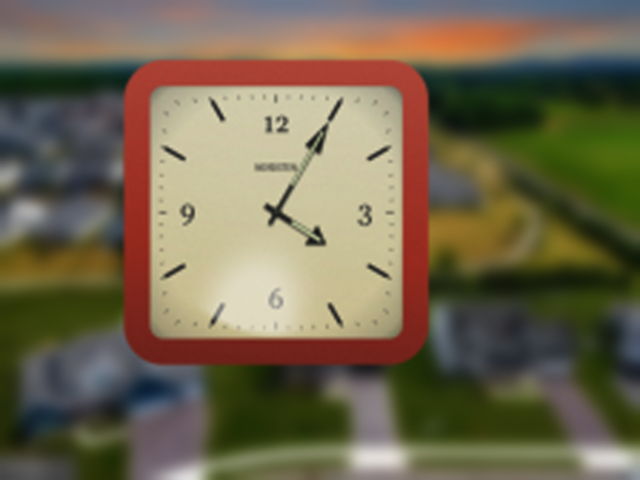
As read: 4:05
